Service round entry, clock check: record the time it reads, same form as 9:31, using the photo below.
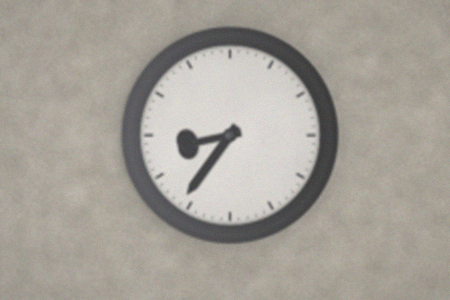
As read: 8:36
